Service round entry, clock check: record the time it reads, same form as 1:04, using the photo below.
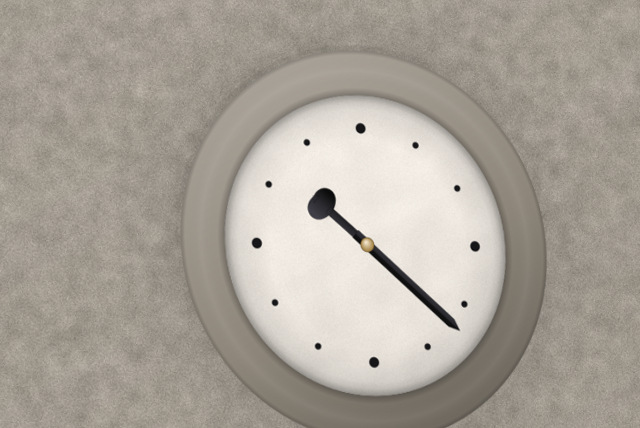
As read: 10:22
